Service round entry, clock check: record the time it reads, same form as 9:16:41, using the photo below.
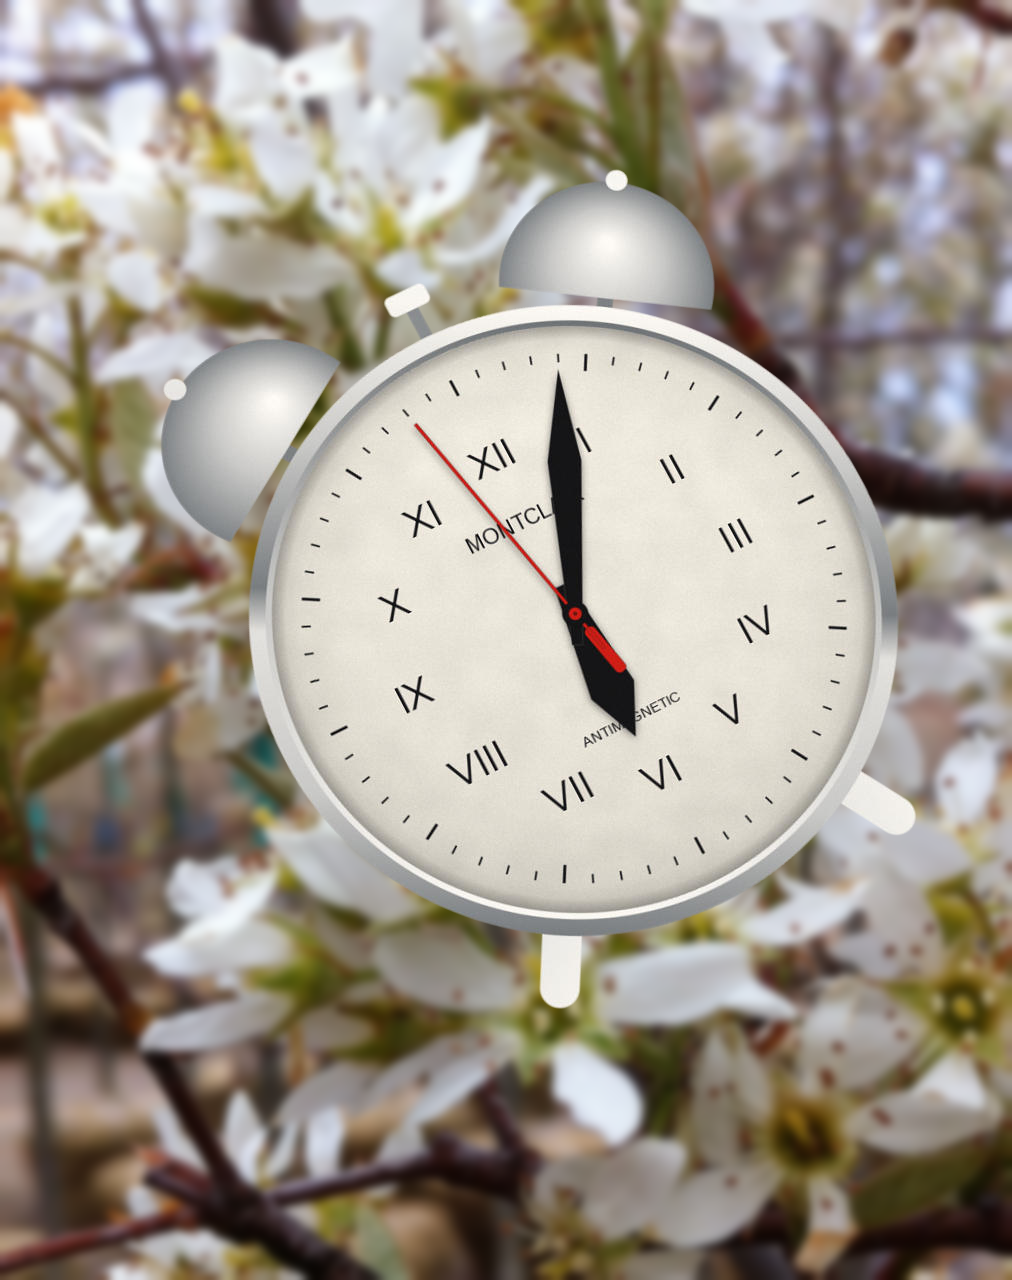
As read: 6:03:58
